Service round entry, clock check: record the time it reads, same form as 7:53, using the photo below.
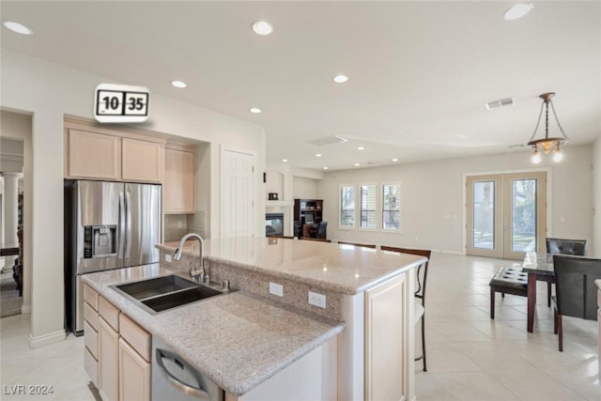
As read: 10:35
